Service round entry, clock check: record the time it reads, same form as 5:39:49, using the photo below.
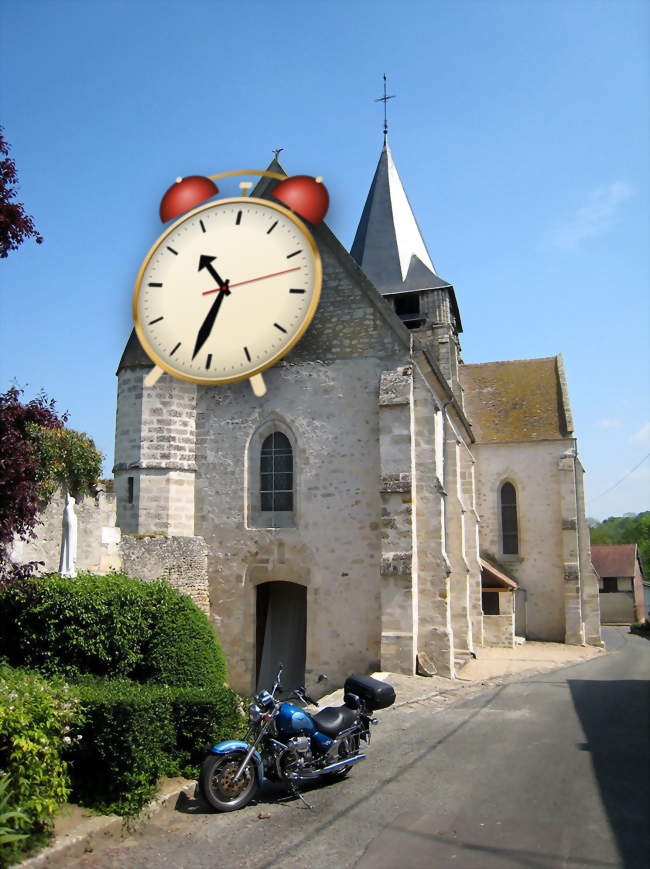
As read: 10:32:12
